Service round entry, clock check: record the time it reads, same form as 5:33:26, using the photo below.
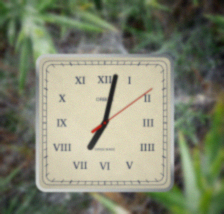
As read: 7:02:09
